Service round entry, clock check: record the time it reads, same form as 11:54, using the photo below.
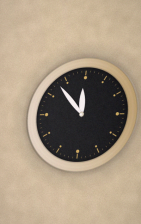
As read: 11:53
